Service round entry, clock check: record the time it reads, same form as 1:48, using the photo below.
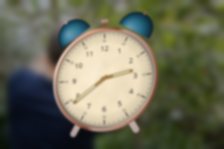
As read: 2:39
